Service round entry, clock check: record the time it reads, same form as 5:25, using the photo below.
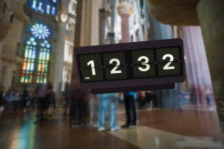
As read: 12:32
